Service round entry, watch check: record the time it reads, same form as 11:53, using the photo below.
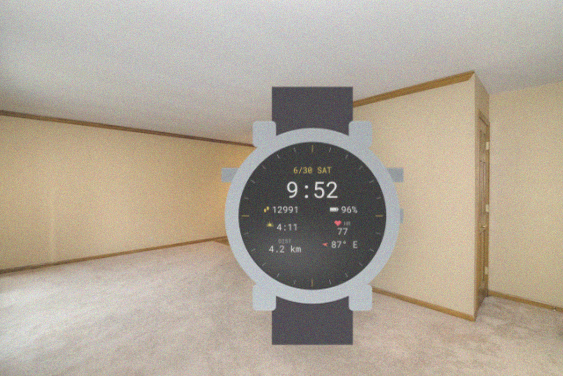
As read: 9:52
